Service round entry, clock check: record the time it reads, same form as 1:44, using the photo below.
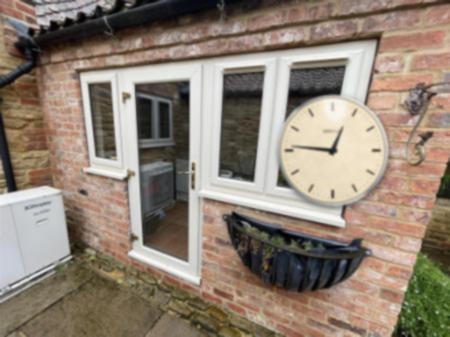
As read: 12:46
